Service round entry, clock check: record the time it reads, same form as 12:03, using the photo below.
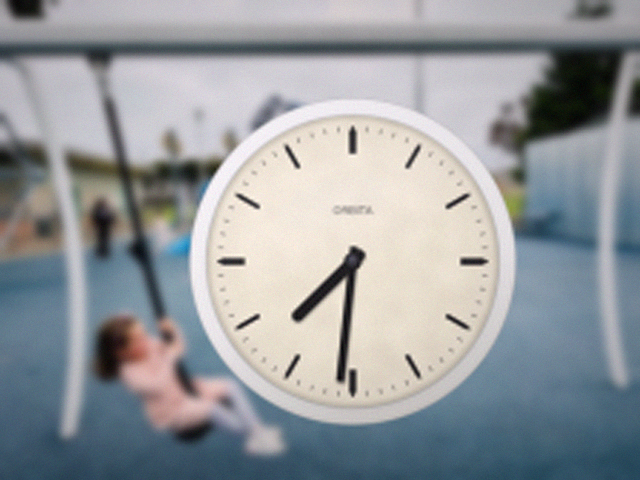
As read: 7:31
